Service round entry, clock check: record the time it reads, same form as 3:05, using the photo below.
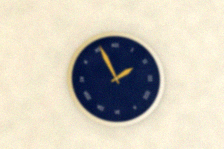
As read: 1:56
